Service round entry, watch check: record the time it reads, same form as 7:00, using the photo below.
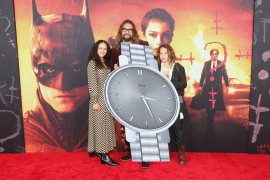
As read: 3:27
